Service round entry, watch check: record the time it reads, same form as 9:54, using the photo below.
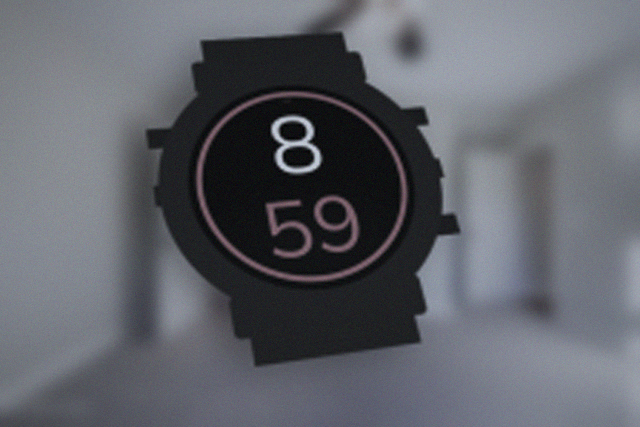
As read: 8:59
